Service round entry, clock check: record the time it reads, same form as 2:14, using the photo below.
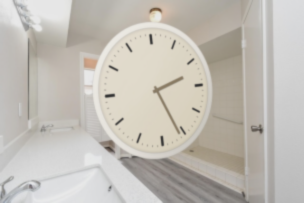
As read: 2:26
